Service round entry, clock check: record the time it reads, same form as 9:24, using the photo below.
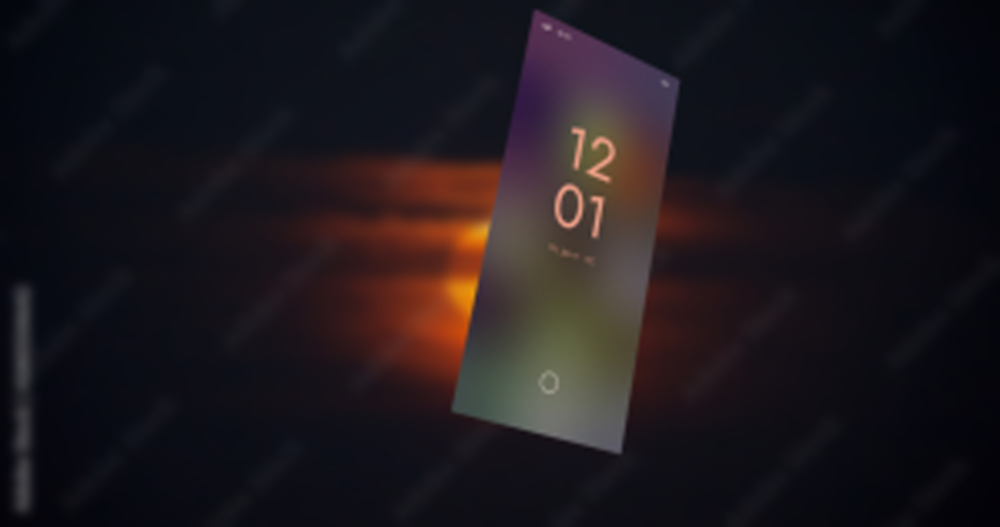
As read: 12:01
